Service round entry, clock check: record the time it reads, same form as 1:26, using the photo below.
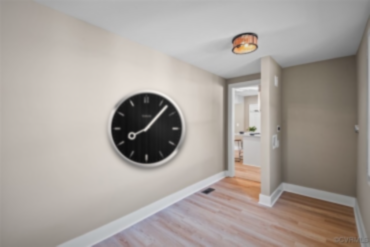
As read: 8:07
